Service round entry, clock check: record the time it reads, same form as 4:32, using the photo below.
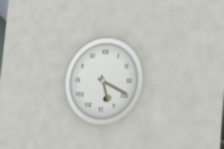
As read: 5:19
